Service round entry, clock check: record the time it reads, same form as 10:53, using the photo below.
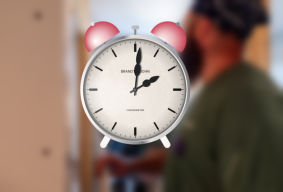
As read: 2:01
